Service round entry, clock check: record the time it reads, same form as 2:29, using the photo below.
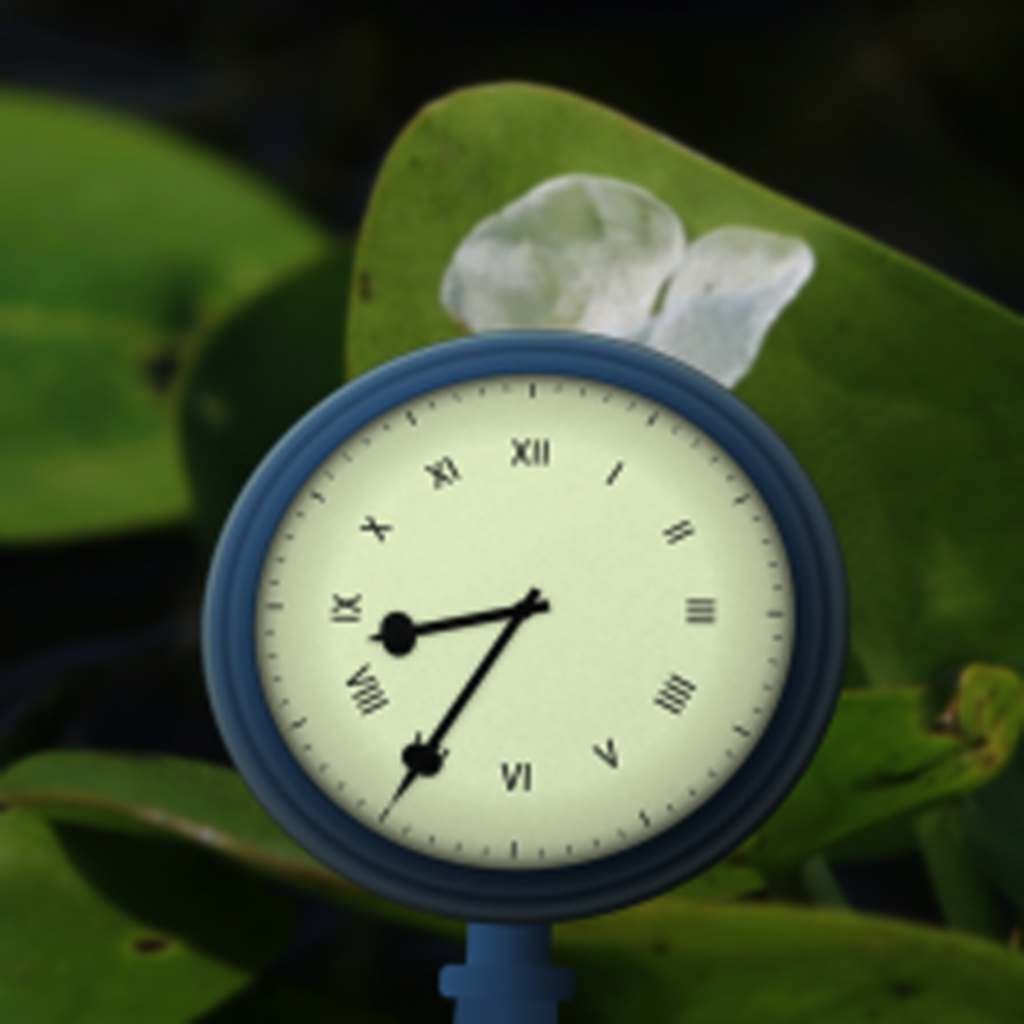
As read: 8:35
